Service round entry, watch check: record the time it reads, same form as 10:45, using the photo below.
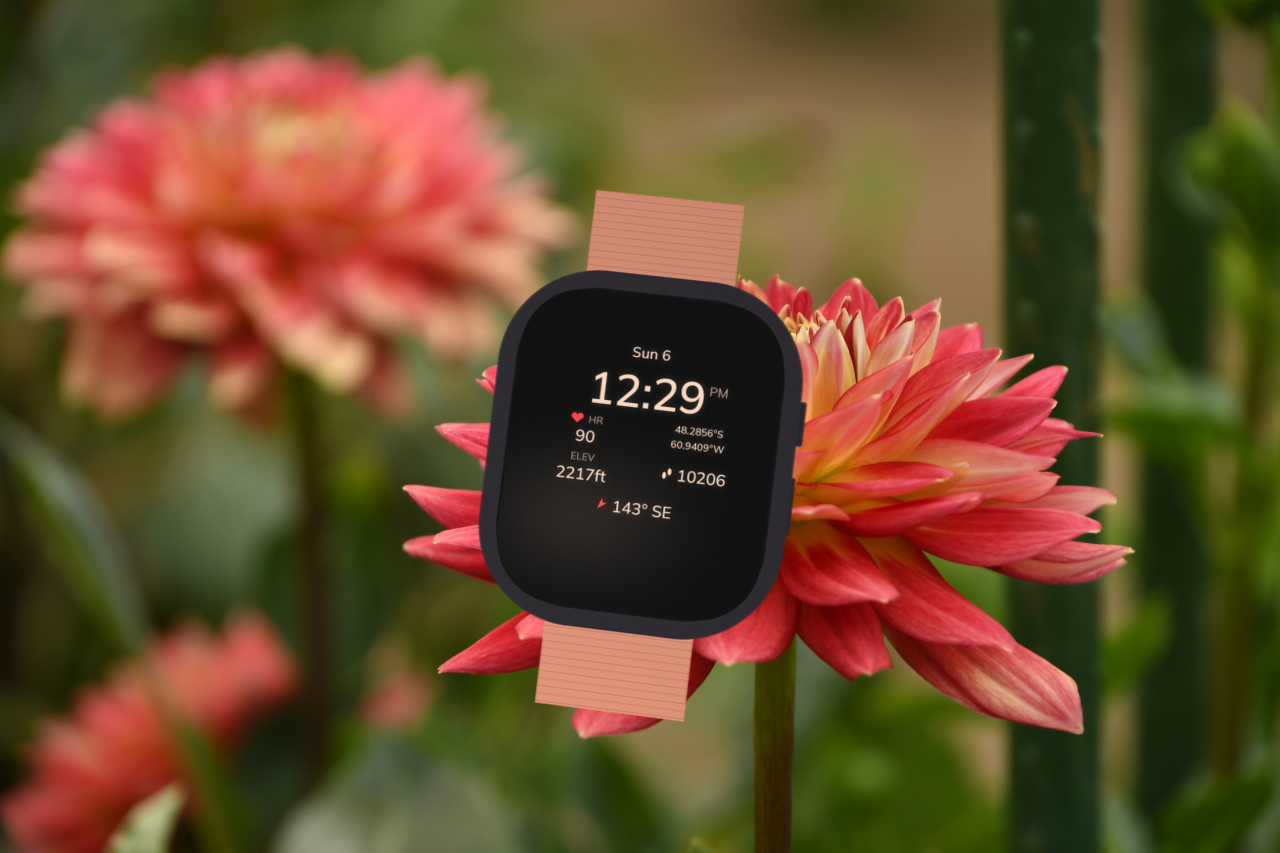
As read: 12:29
